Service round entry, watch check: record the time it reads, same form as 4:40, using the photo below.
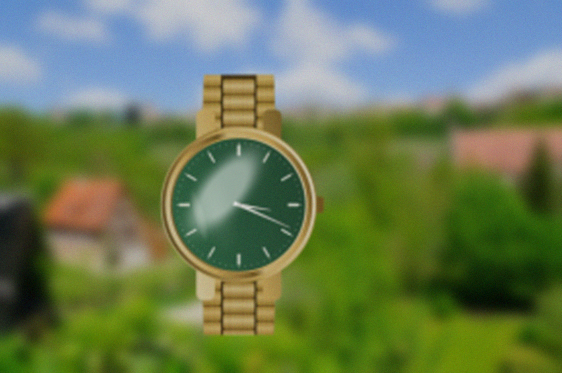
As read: 3:19
